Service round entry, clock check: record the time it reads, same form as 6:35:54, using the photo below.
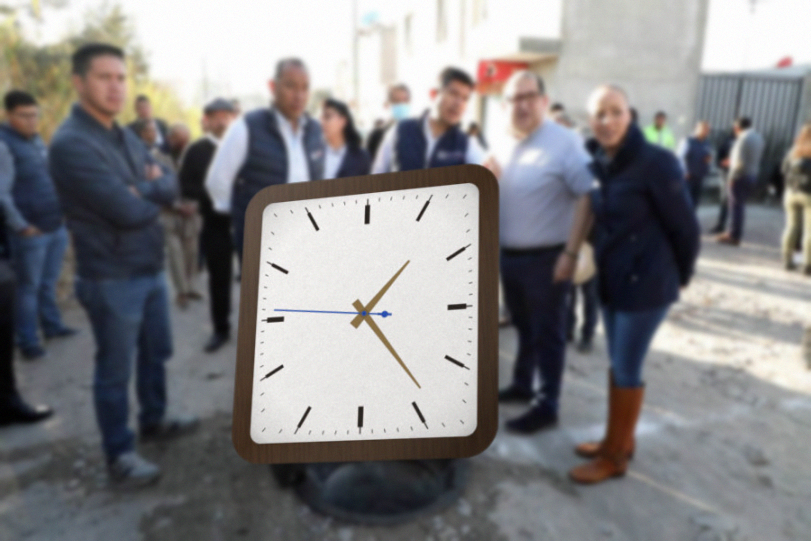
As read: 1:23:46
